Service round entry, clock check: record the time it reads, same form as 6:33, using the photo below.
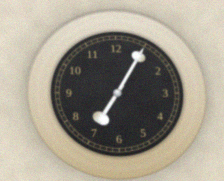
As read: 7:05
